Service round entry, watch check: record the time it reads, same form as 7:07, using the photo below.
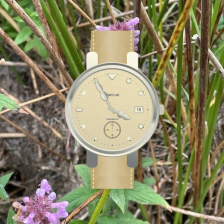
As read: 3:55
